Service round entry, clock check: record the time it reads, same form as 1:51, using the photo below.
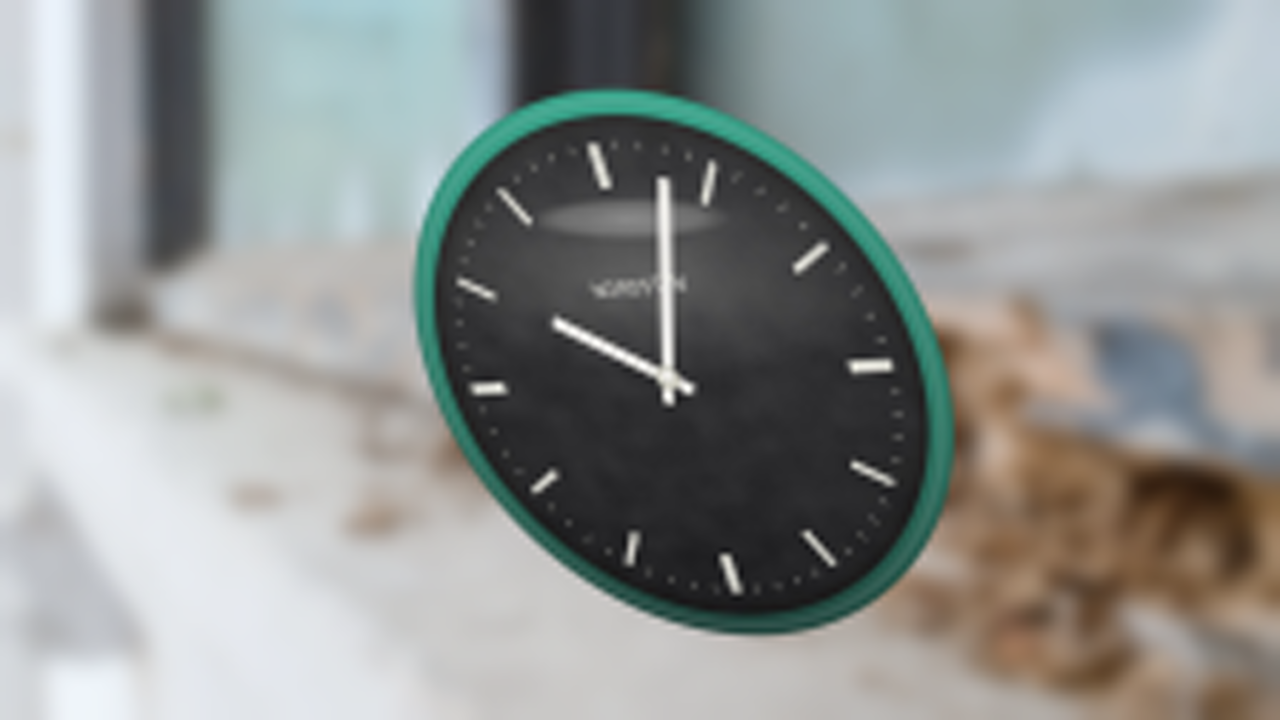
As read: 10:03
